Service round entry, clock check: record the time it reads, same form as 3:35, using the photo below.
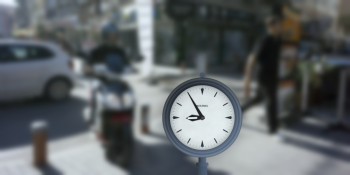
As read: 8:55
